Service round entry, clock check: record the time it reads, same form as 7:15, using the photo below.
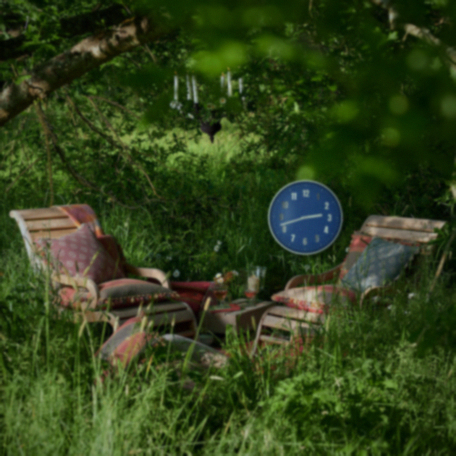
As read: 2:42
